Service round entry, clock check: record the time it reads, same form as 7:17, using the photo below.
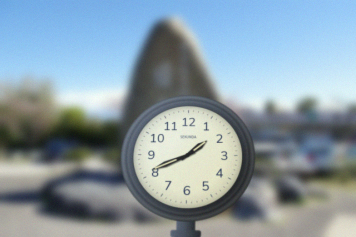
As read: 1:41
